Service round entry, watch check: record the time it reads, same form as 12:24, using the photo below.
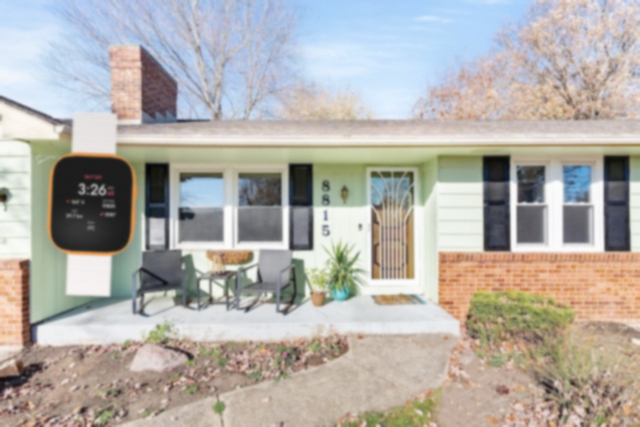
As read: 3:26
